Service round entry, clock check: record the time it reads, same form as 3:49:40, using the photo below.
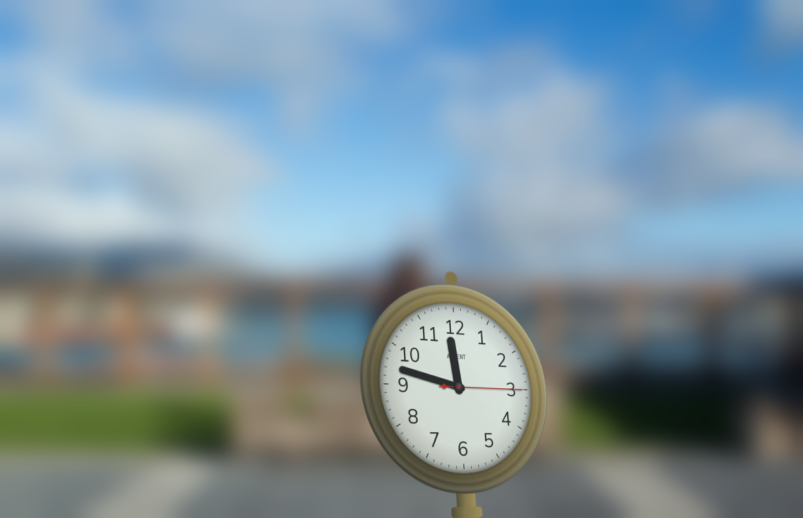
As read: 11:47:15
